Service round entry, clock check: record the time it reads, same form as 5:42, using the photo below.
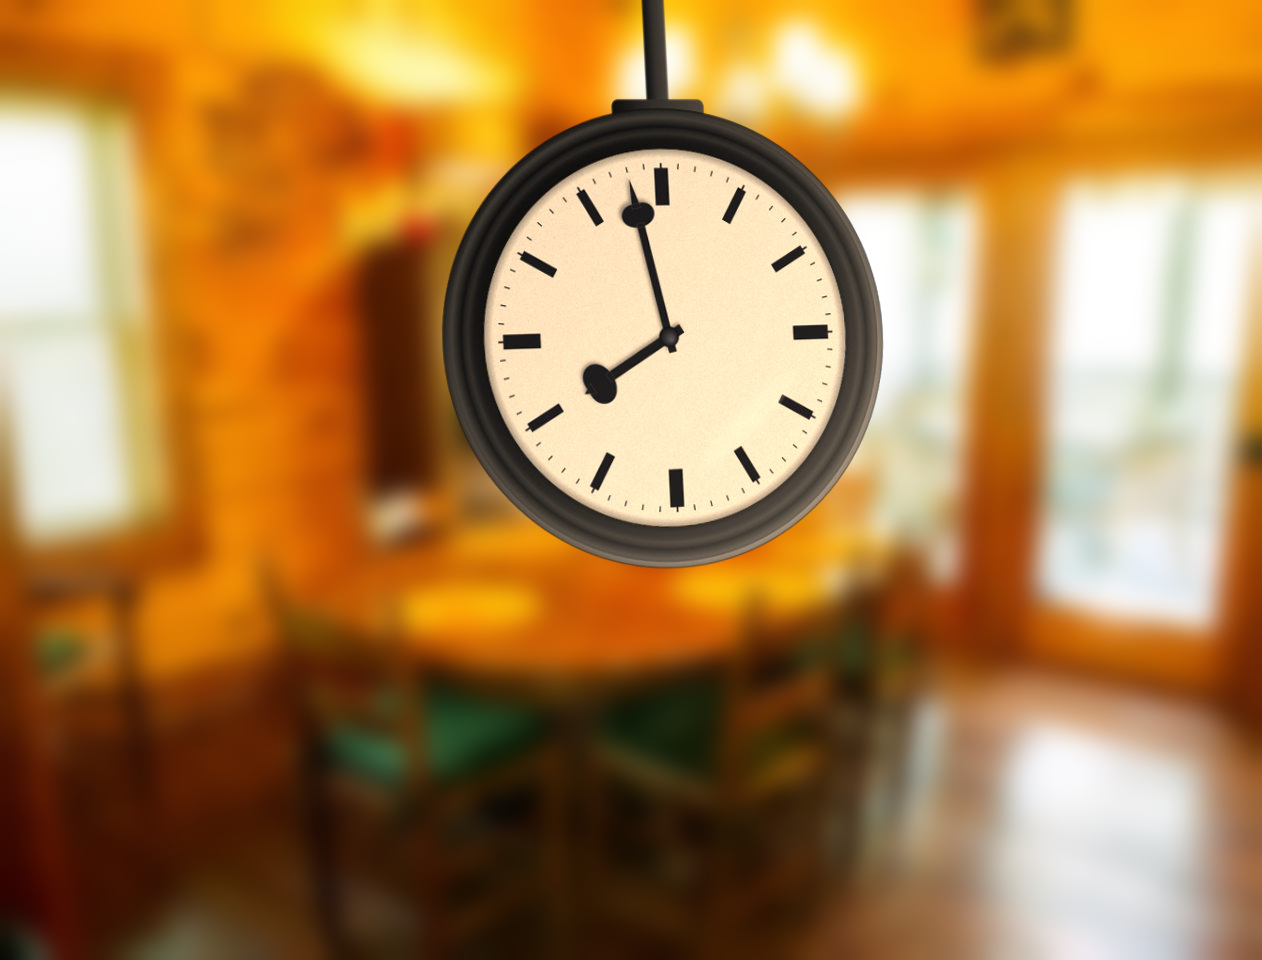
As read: 7:58
